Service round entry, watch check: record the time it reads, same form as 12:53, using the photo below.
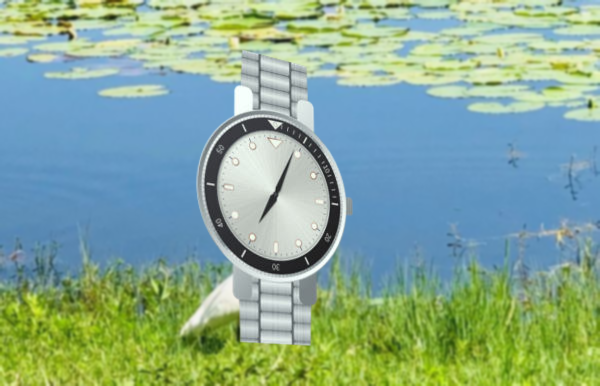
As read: 7:04
